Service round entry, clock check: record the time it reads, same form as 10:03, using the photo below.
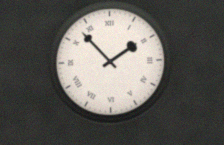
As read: 1:53
